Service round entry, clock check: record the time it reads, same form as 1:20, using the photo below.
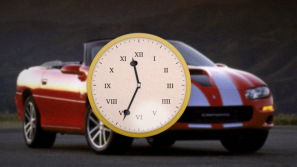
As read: 11:34
